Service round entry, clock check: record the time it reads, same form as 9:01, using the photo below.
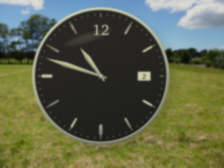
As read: 10:48
